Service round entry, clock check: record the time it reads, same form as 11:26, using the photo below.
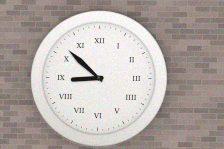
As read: 8:52
